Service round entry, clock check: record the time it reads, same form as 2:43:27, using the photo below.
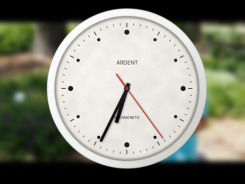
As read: 6:34:24
